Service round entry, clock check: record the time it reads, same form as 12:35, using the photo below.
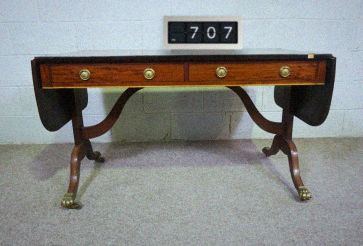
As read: 7:07
